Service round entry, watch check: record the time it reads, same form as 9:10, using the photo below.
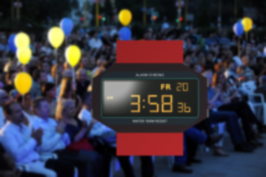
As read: 3:58
